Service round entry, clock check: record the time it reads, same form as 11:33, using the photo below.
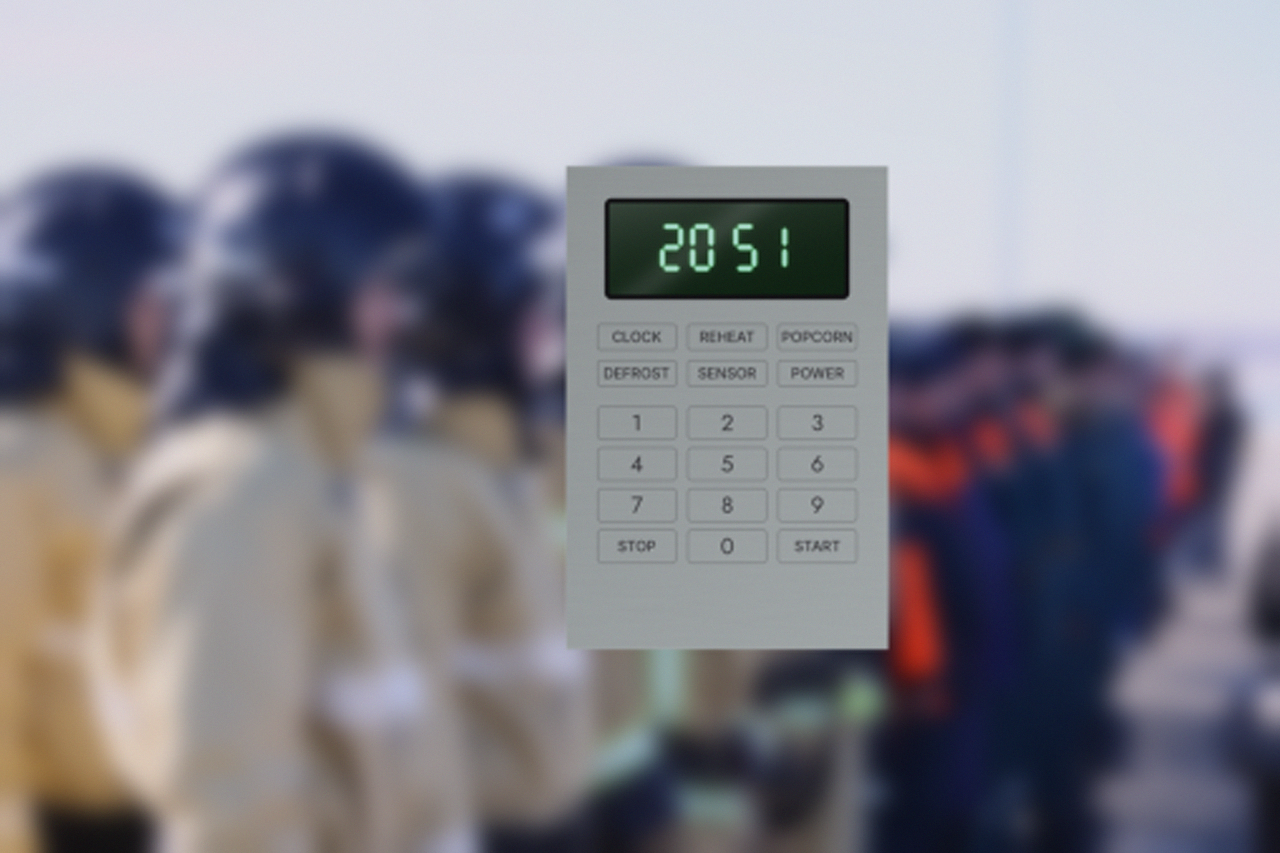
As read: 20:51
